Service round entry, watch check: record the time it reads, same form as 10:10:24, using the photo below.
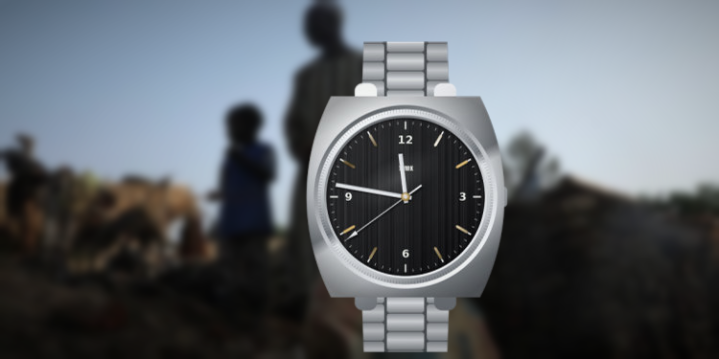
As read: 11:46:39
